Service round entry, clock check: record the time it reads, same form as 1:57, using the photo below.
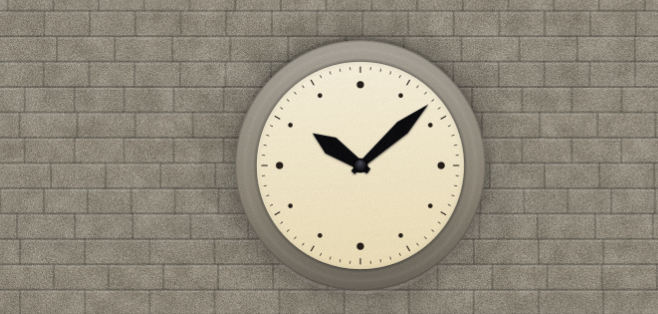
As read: 10:08
